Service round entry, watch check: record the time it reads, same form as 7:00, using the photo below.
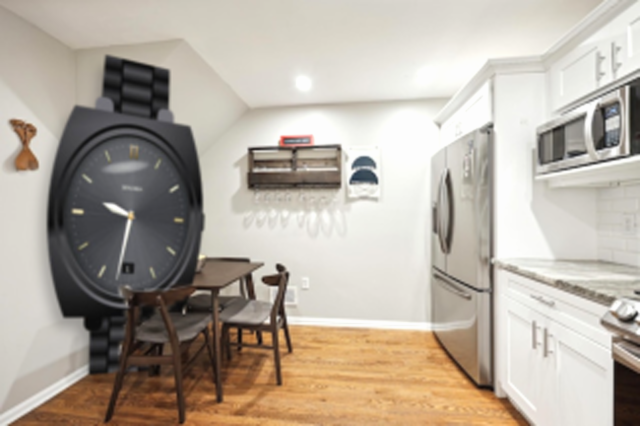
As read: 9:32
